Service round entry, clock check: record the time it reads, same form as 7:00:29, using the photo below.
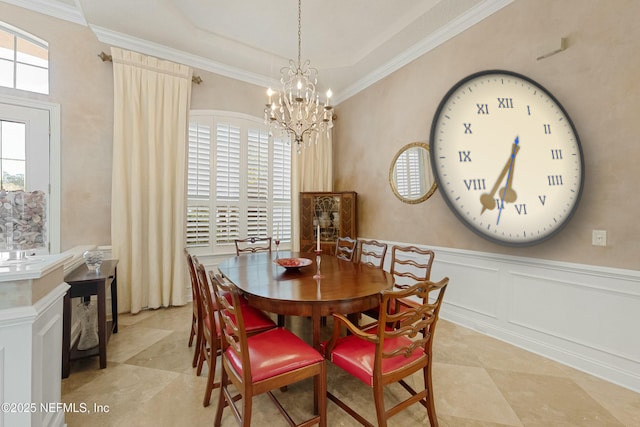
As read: 6:36:34
